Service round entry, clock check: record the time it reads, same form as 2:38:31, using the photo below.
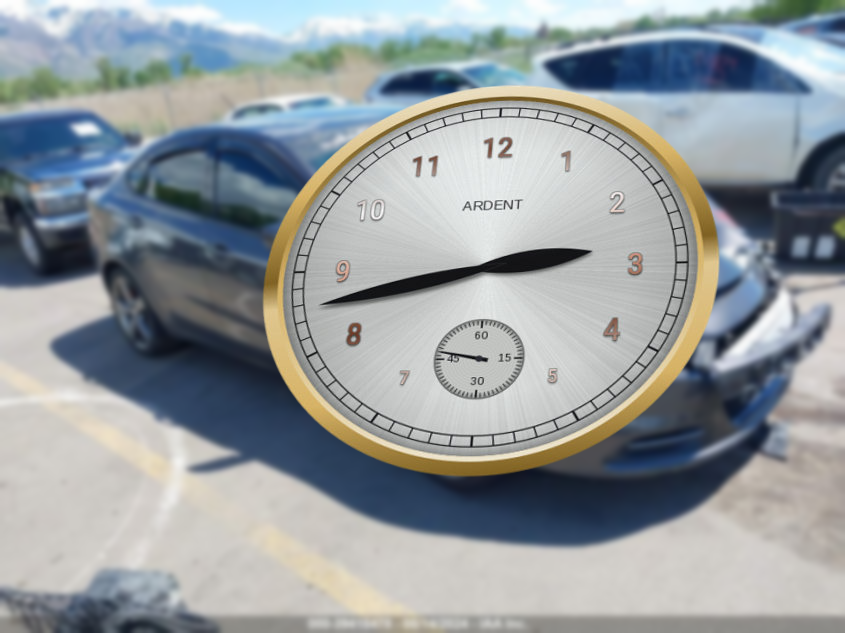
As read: 2:42:47
